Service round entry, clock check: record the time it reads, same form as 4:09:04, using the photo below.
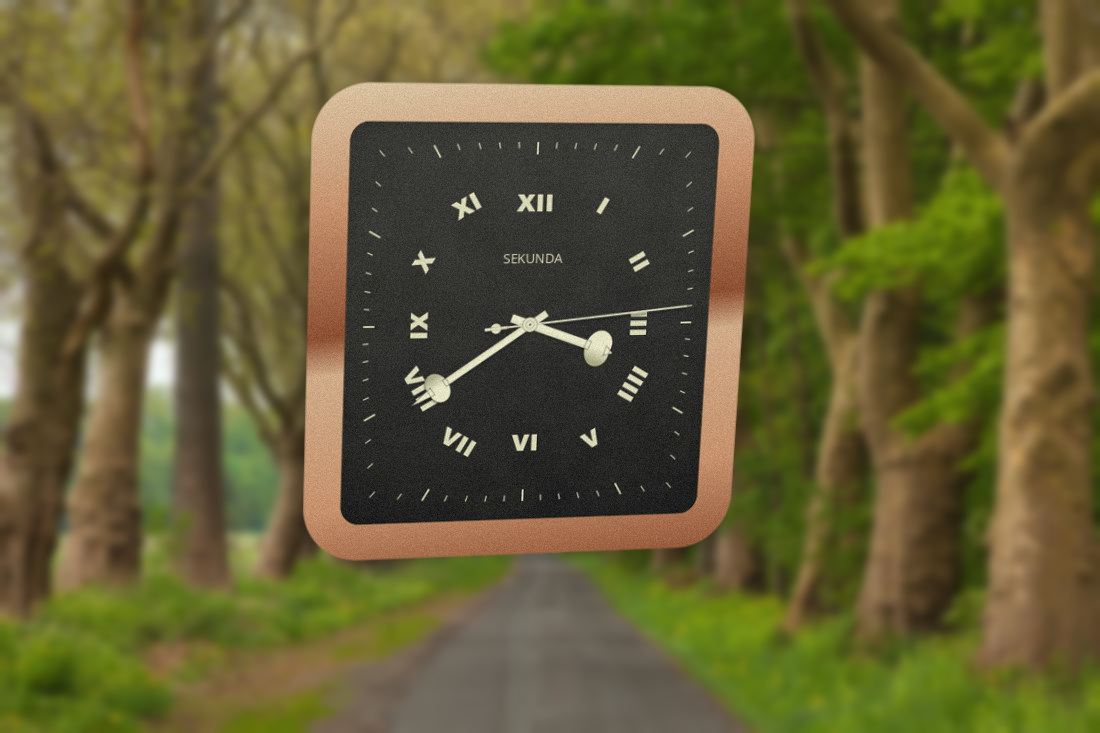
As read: 3:39:14
